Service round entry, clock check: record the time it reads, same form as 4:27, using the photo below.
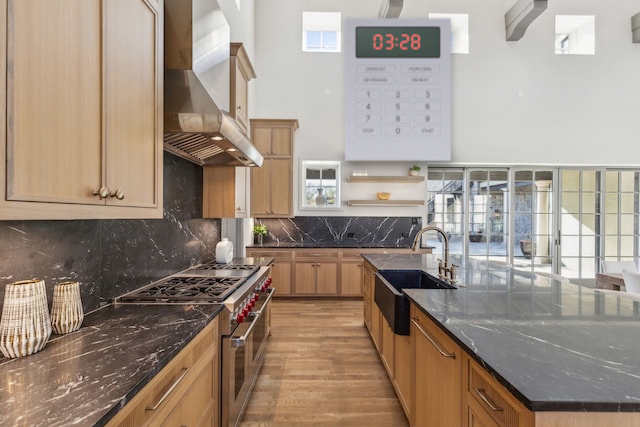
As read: 3:28
